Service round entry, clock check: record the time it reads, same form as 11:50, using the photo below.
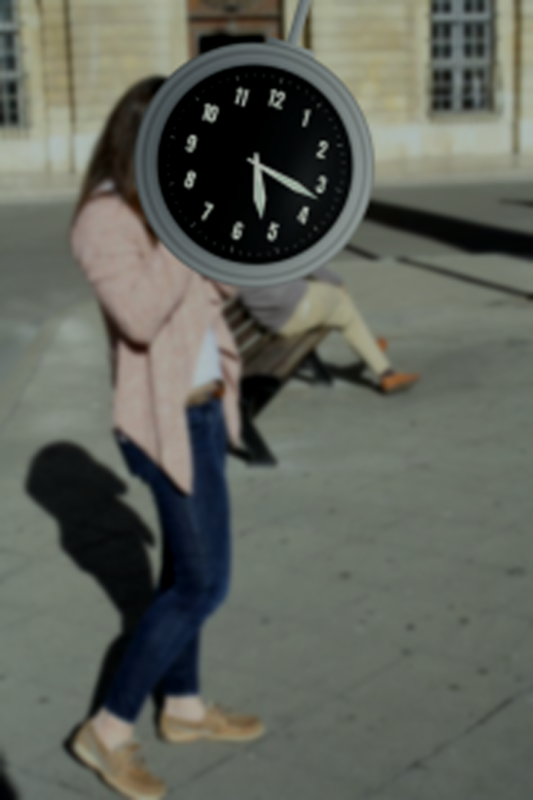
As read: 5:17
